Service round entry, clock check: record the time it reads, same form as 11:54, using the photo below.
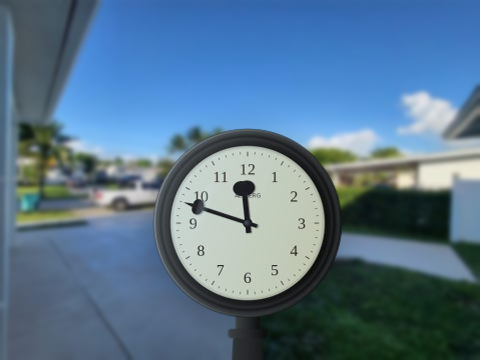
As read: 11:48
